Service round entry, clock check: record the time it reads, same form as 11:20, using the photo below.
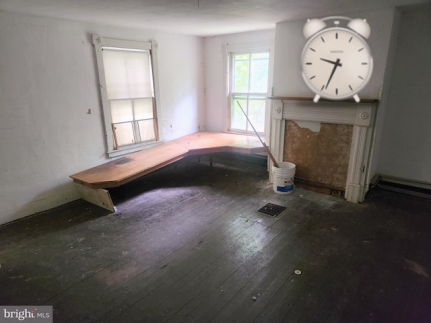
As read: 9:34
